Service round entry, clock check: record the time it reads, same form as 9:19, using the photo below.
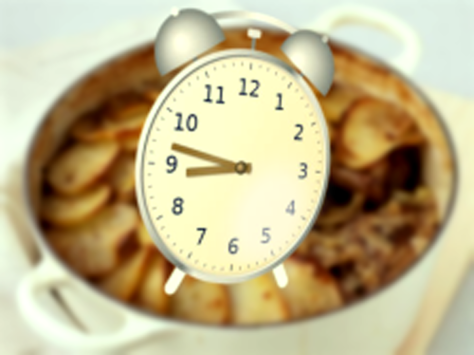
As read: 8:47
